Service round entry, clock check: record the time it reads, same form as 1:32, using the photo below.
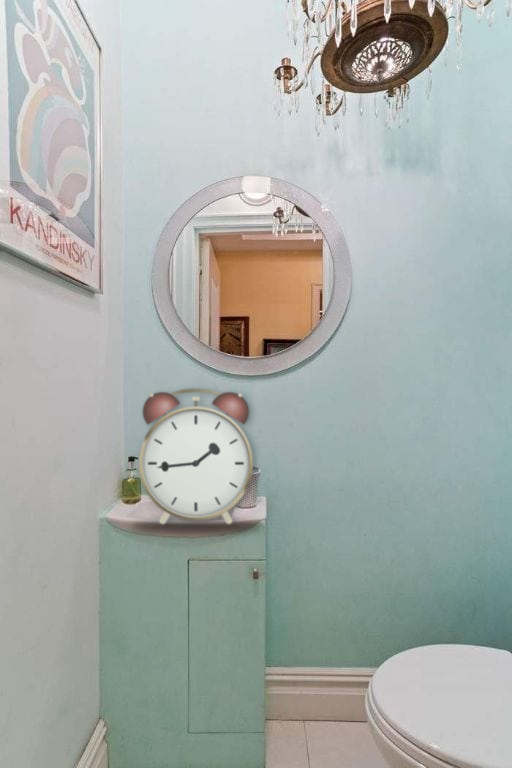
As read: 1:44
